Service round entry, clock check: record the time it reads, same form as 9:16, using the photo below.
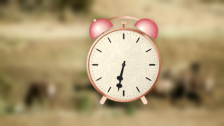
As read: 6:32
